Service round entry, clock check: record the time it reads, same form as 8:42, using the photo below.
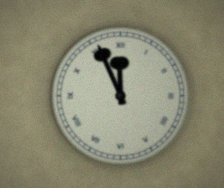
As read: 11:56
